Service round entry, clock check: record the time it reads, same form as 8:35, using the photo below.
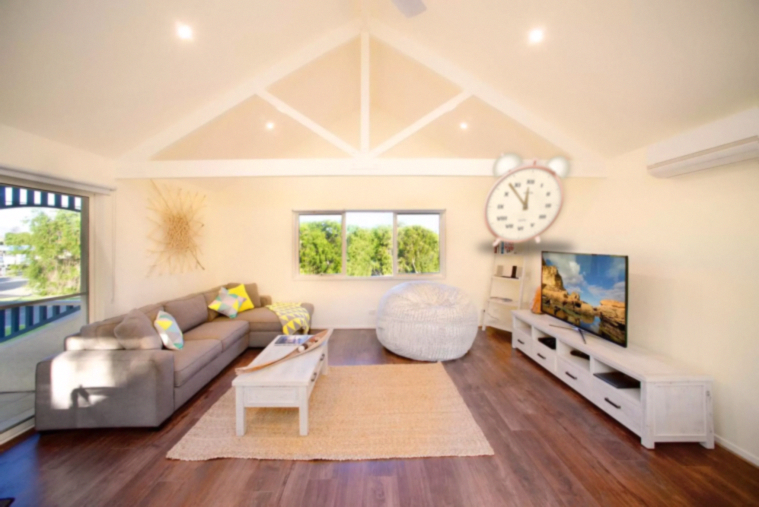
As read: 11:53
